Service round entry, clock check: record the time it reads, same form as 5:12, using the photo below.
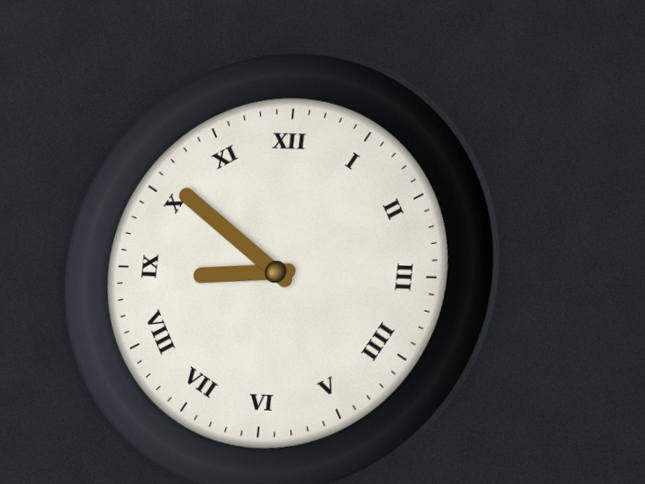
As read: 8:51
